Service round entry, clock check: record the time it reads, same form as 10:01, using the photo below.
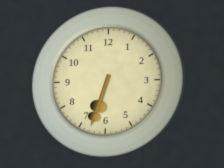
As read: 6:33
